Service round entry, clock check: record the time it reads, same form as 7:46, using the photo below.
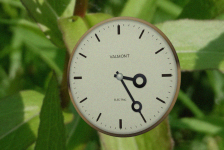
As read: 3:25
